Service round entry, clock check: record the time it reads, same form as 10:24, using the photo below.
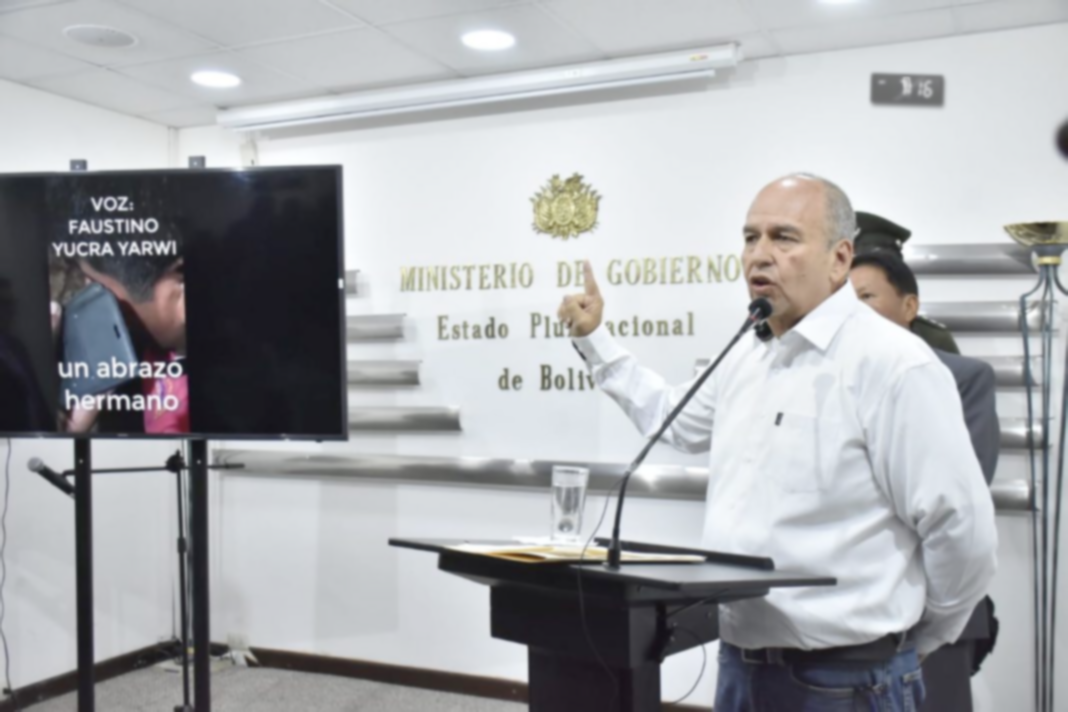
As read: 7:16
